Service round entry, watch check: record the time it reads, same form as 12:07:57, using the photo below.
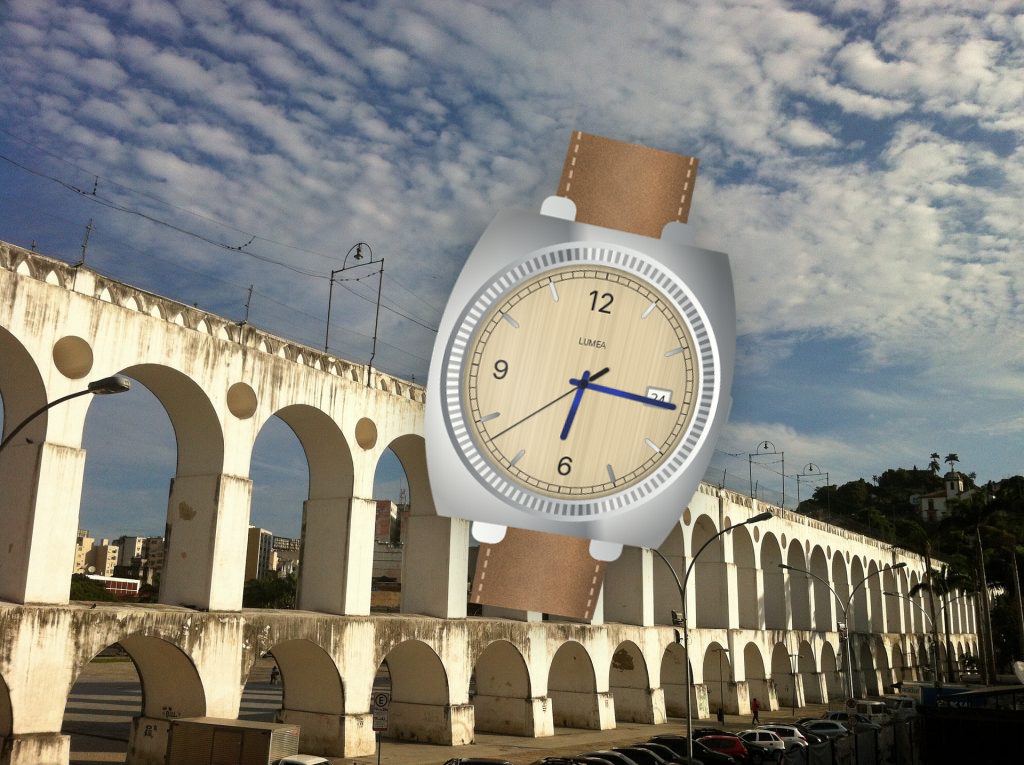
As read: 6:15:38
